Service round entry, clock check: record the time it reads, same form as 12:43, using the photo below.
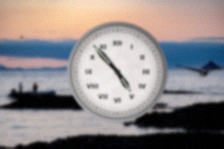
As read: 4:53
